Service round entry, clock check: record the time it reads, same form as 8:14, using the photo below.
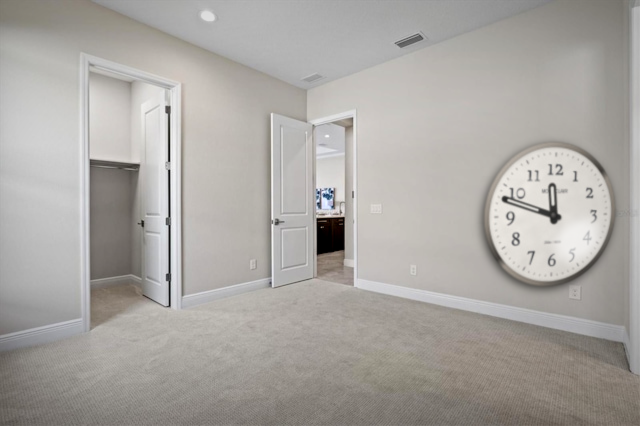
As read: 11:48
